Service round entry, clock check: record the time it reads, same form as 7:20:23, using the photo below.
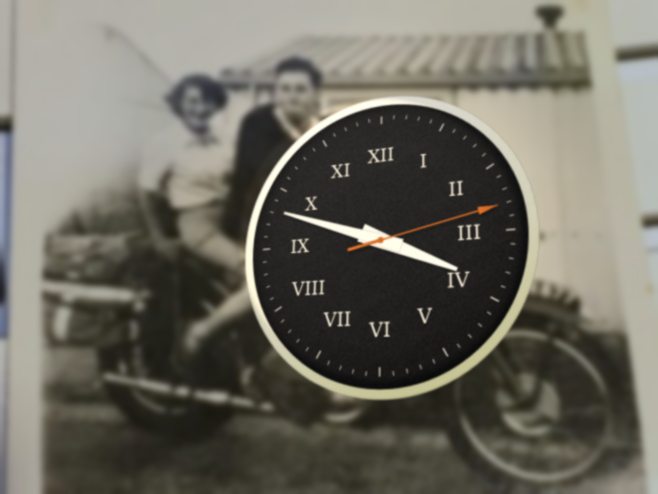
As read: 3:48:13
